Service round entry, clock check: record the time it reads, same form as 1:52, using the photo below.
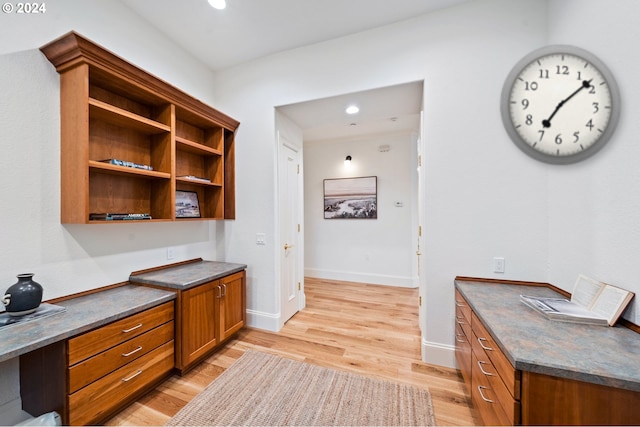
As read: 7:08
